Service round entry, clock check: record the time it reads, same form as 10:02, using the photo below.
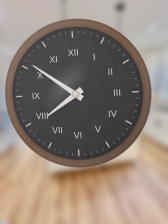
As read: 7:51
